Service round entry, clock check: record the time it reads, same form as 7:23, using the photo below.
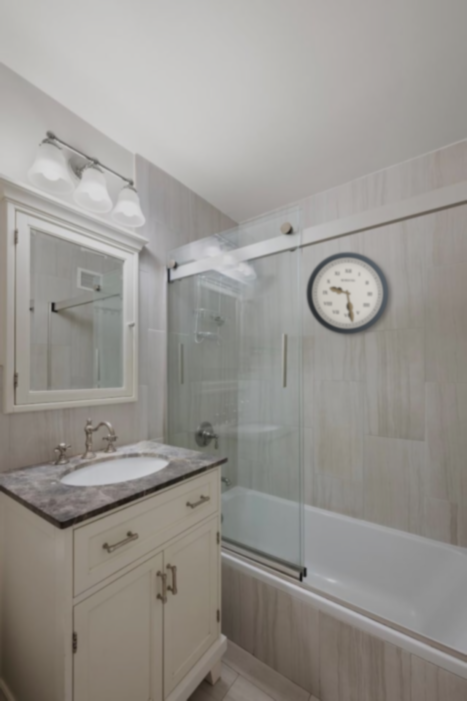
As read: 9:28
